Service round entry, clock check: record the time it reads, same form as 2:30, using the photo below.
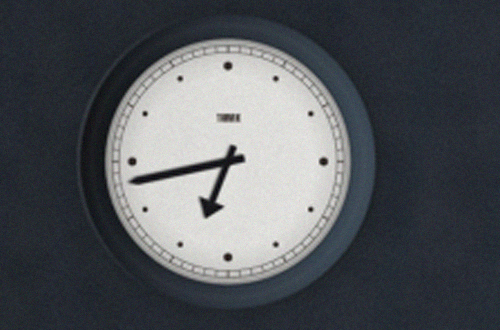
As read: 6:43
